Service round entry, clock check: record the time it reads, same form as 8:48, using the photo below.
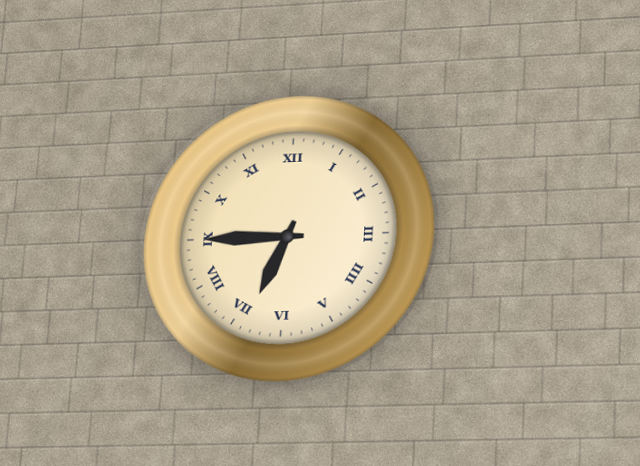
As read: 6:45
